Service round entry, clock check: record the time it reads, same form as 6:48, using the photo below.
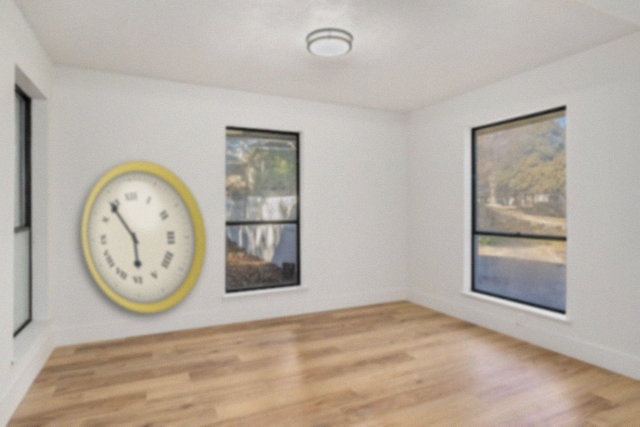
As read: 5:54
